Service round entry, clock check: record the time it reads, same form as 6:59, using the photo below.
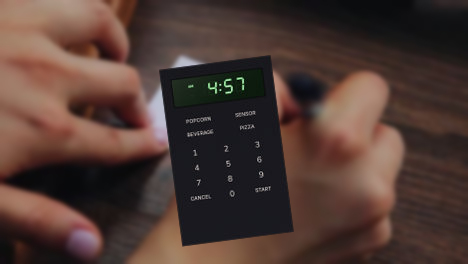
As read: 4:57
